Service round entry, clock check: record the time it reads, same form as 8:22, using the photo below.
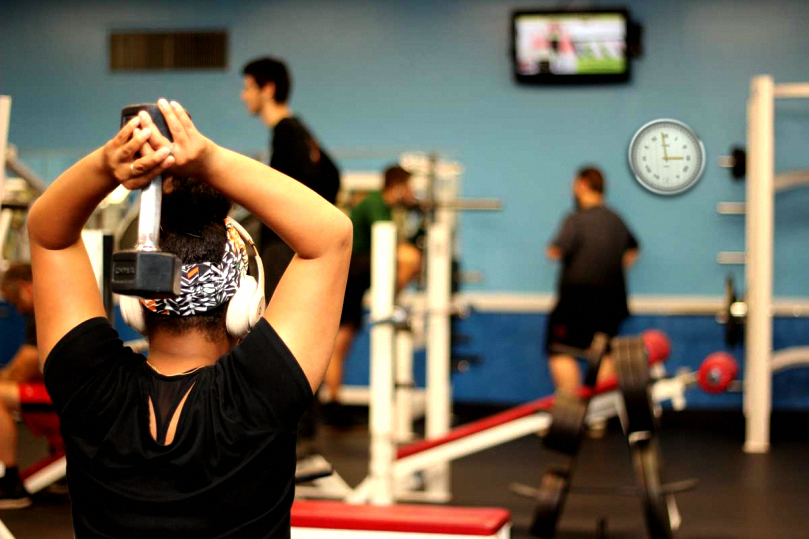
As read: 2:59
